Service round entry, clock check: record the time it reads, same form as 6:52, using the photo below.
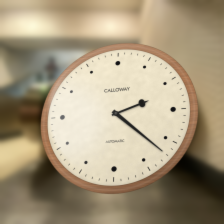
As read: 2:22
